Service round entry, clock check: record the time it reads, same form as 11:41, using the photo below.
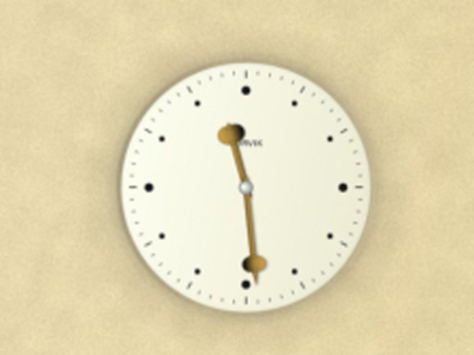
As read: 11:29
